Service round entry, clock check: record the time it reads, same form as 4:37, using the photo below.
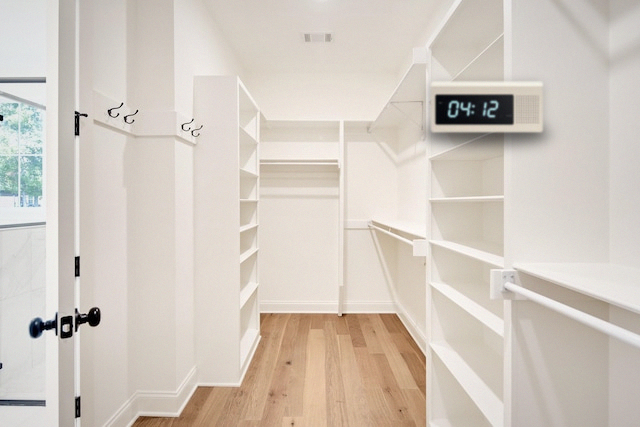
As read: 4:12
